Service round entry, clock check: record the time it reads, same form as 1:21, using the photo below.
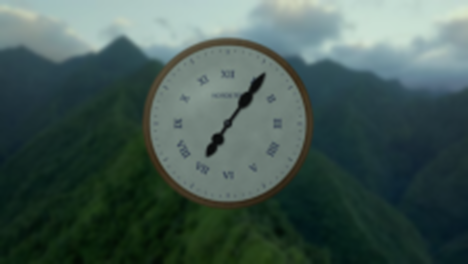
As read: 7:06
